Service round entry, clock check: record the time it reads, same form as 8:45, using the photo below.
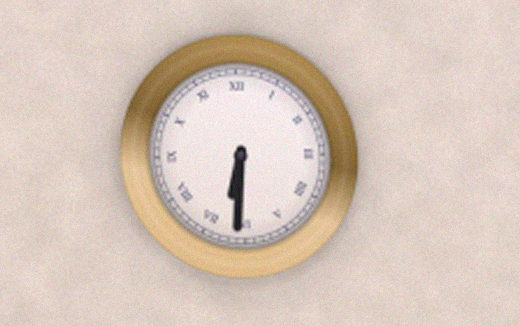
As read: 6:31
